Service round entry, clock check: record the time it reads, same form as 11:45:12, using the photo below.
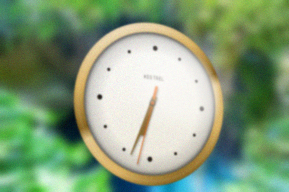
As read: 6:33:32
